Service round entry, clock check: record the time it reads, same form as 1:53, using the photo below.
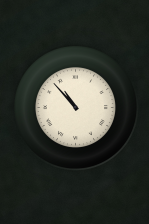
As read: 10:53
